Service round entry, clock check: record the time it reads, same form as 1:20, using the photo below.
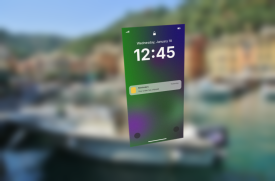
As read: 12:45
